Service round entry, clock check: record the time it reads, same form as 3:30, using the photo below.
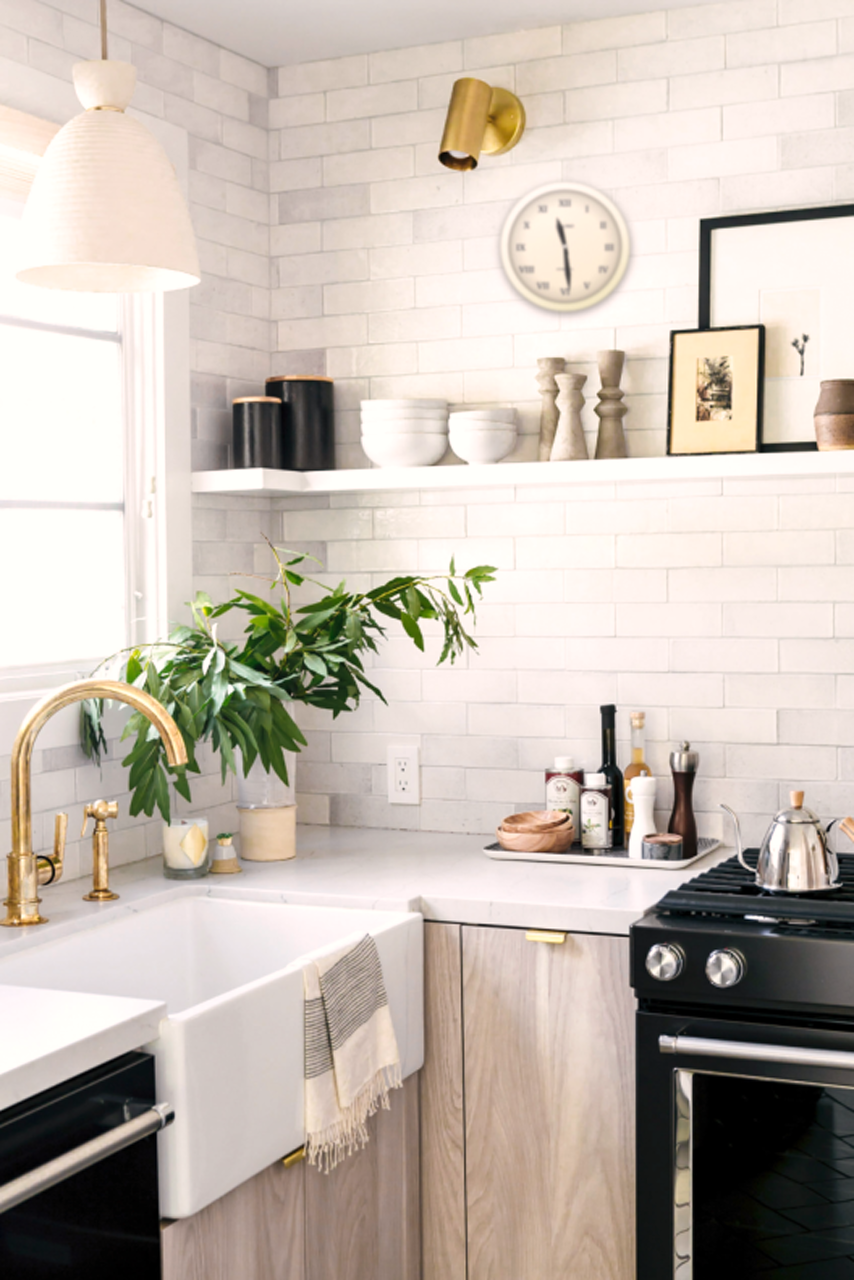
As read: 11:29
